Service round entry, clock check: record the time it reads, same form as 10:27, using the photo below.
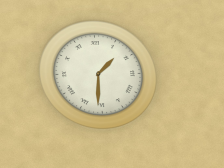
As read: 1:31
